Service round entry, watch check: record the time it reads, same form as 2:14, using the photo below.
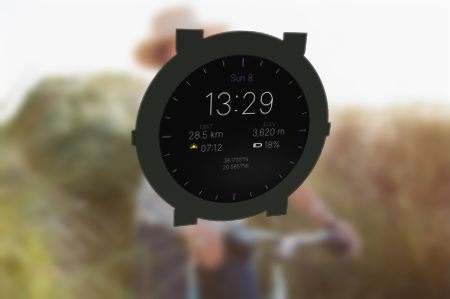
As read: 13:29
